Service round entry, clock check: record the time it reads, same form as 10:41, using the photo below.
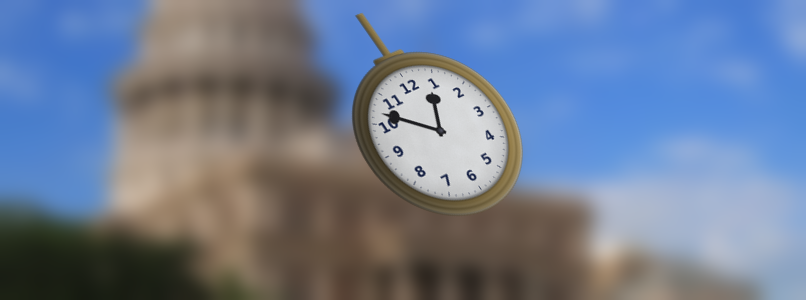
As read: 12:52
